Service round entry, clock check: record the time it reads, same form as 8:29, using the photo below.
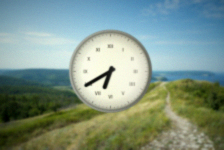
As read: 6:40
